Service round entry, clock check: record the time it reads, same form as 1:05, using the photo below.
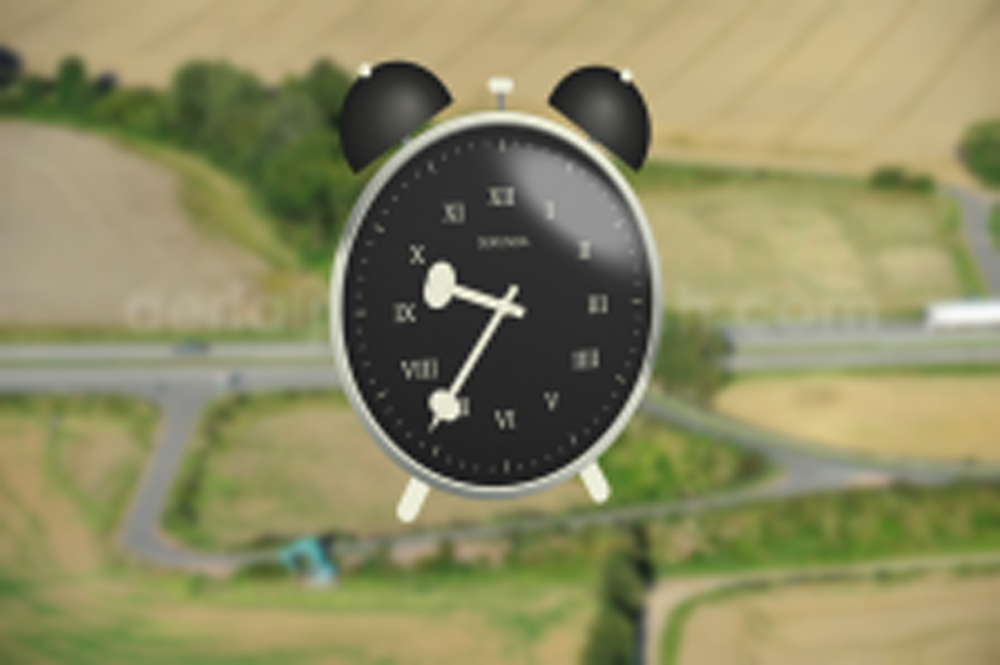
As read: 9:36
